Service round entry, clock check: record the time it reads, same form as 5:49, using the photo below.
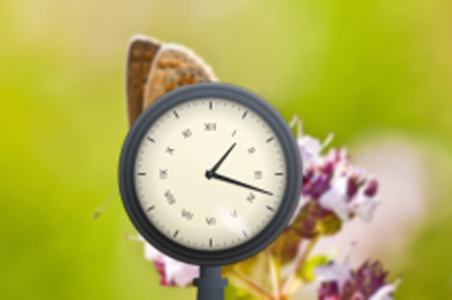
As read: 1:18
